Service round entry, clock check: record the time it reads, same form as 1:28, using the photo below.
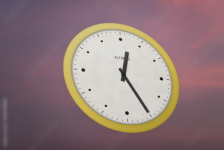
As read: 12:25
